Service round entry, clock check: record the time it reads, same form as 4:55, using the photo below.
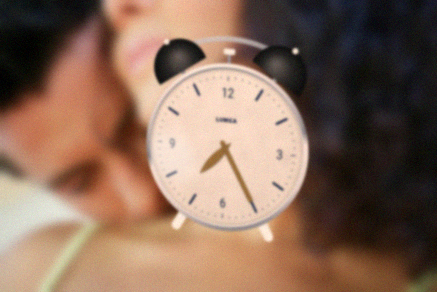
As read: 7:25
